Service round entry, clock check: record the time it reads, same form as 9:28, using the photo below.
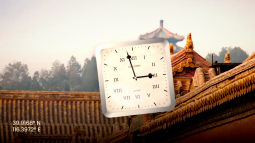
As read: 2:58
